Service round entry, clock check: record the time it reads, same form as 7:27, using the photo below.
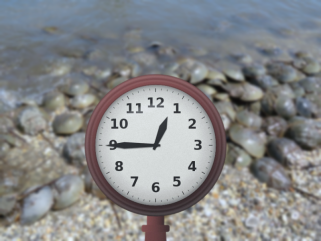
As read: 12:45
